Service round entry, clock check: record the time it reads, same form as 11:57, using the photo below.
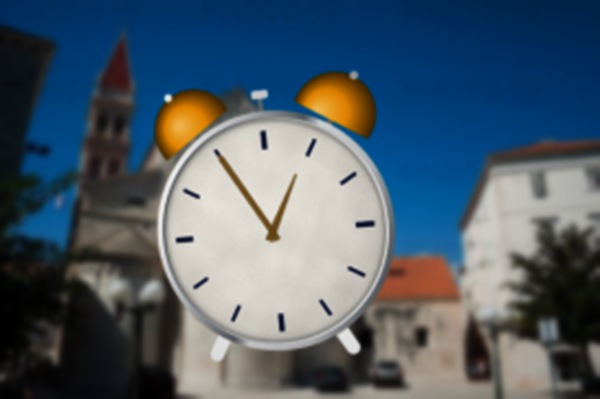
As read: 12:55
